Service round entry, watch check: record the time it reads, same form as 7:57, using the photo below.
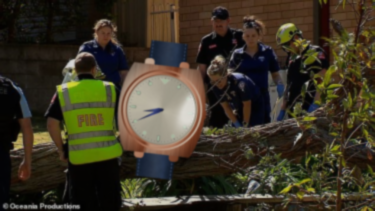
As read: 8:40
